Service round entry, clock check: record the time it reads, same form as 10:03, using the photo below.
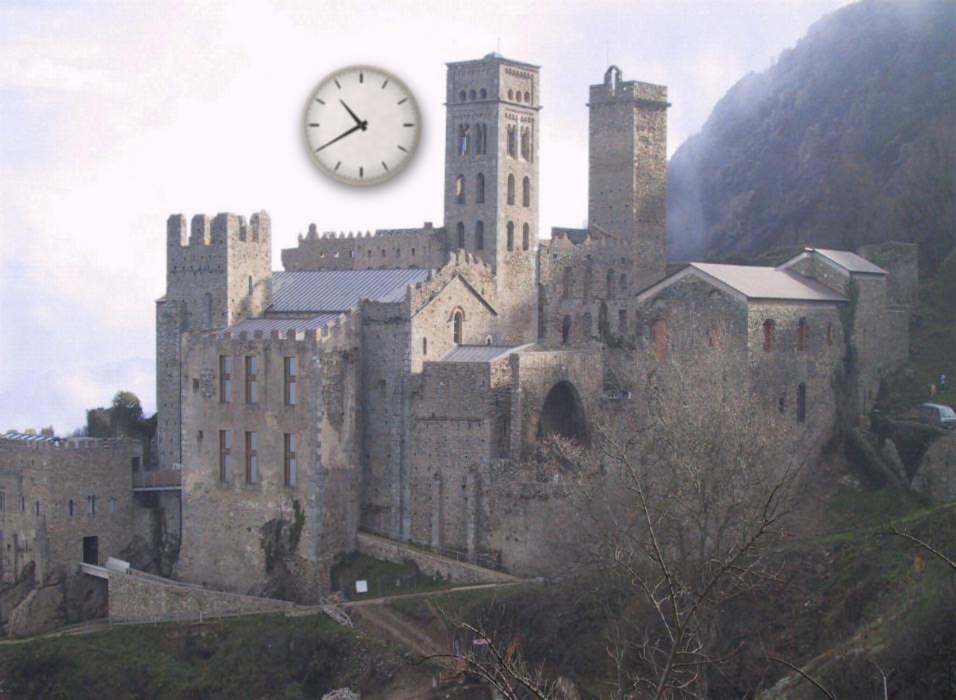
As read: 10:40
